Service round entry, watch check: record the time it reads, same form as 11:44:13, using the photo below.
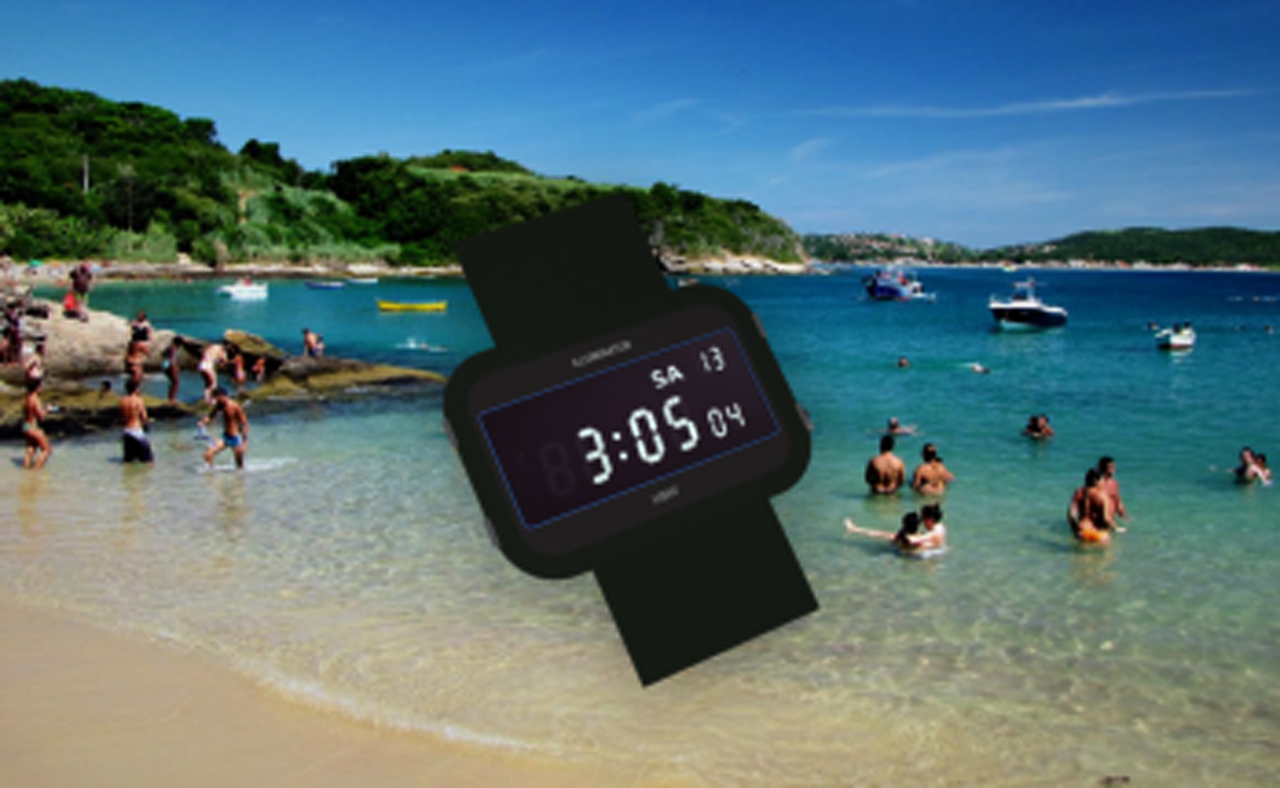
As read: 3:05:04
